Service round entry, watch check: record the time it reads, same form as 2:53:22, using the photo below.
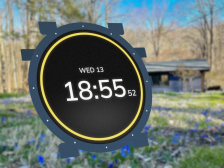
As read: 18:55:52
